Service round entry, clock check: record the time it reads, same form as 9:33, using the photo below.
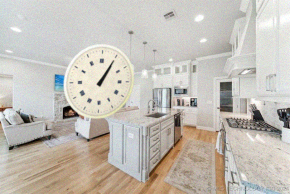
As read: 1:05
